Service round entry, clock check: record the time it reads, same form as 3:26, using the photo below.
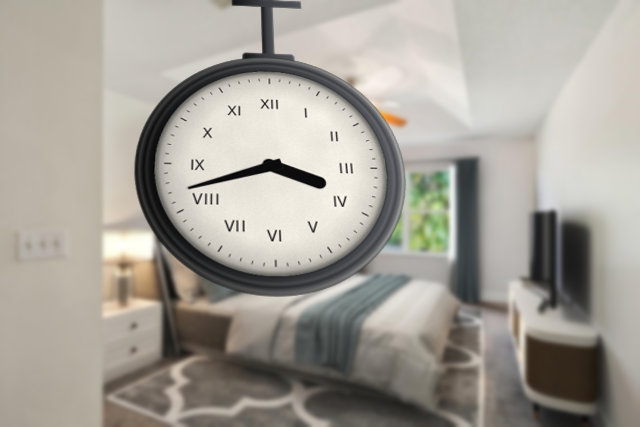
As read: 3:42
